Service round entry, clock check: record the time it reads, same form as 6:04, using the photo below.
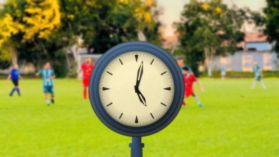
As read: 5:02
